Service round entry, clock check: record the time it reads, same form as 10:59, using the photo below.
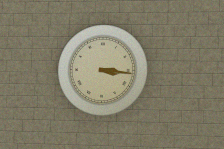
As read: 3:16
